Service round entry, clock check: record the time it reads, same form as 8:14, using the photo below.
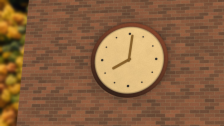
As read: 8:01
